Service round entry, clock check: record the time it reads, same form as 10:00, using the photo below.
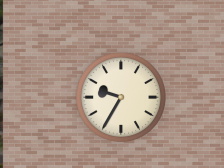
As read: 9:35
